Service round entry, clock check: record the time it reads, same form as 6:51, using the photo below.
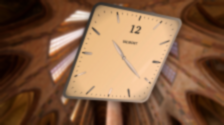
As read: 10:21
